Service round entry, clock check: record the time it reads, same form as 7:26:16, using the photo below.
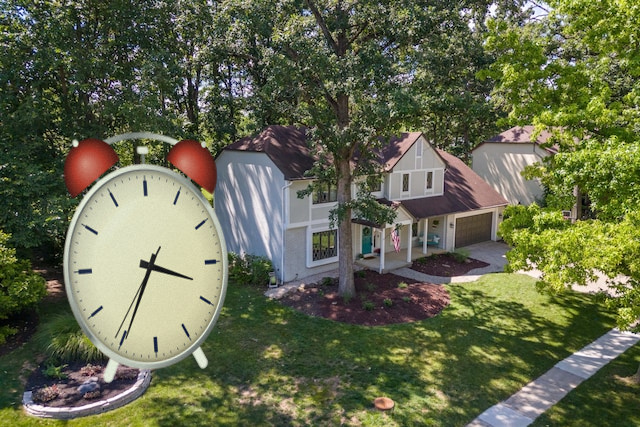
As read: 3:34:36
